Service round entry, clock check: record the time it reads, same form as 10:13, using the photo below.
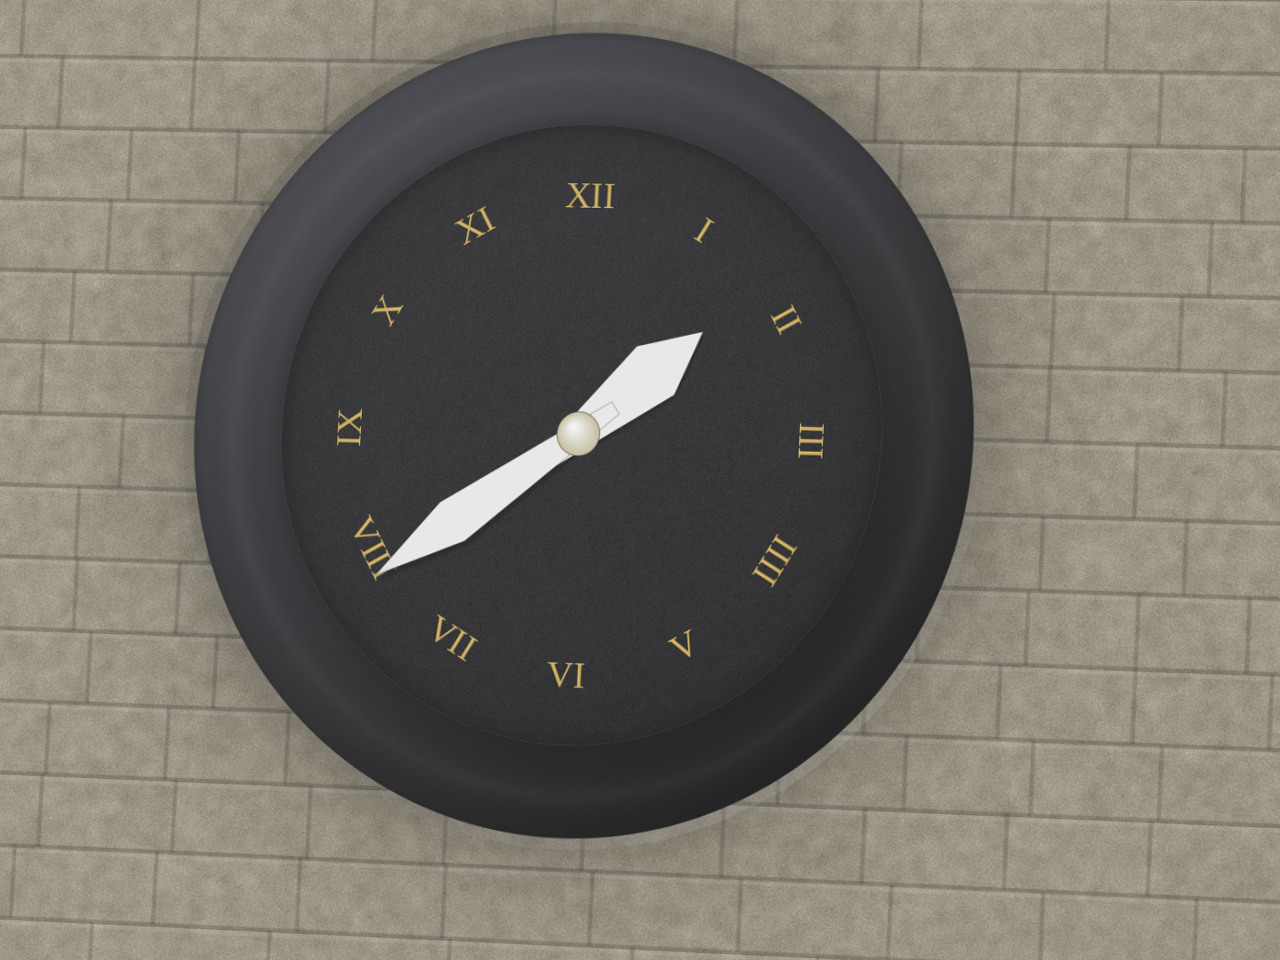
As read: 1:39
